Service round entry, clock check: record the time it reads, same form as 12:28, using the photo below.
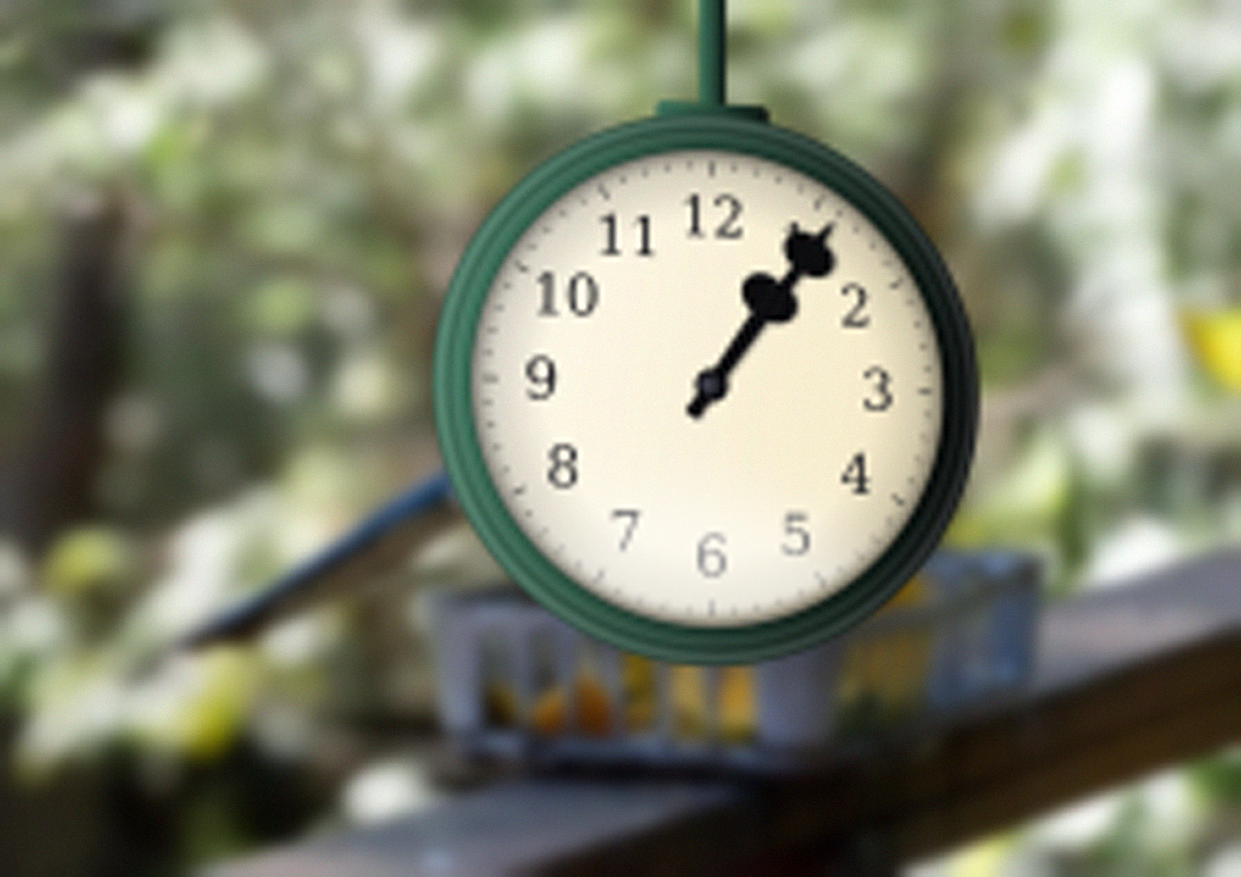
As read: 1:06
